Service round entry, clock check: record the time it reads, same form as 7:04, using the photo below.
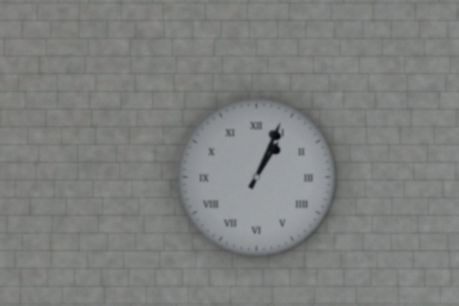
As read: 1:04
